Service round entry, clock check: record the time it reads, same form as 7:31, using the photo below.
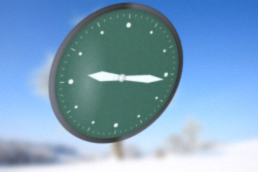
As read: 9:16
